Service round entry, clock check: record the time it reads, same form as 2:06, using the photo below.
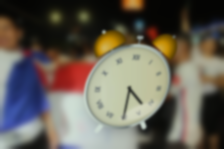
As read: 4:30
